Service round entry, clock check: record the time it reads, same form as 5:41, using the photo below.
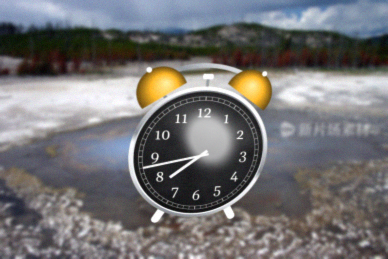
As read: 7:43
